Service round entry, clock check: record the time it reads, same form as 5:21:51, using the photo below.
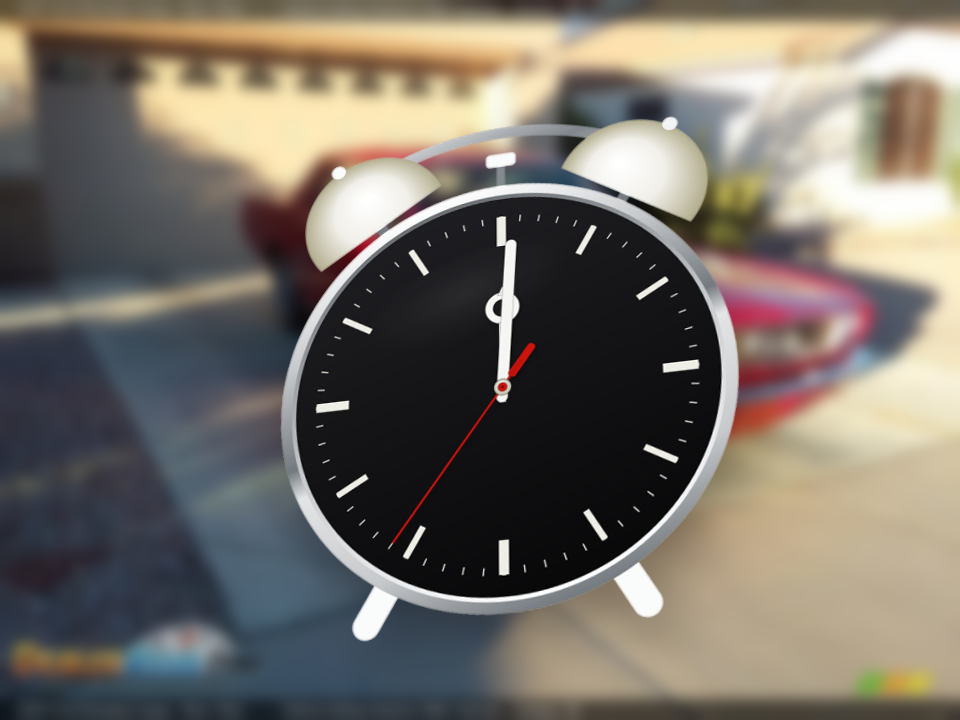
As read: 12:00:36
